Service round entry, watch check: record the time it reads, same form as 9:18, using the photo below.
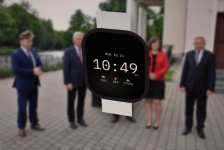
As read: 10:49
